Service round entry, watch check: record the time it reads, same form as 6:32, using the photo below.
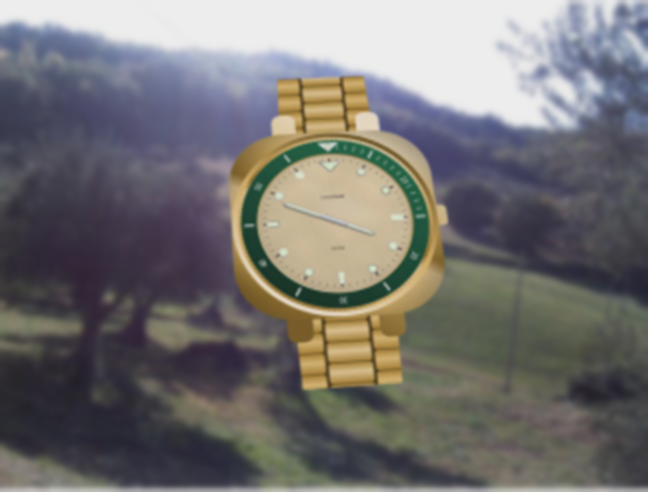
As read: 3:49
